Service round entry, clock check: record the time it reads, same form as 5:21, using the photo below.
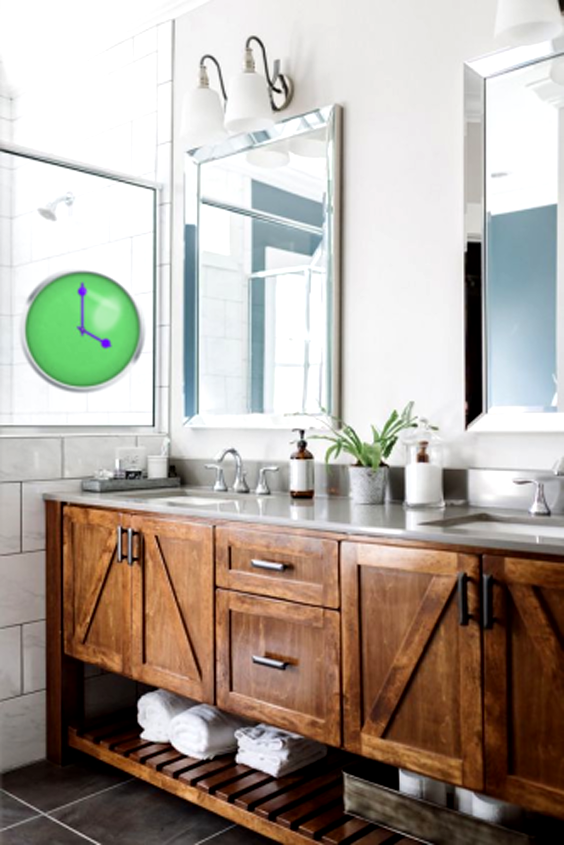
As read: 4:00
